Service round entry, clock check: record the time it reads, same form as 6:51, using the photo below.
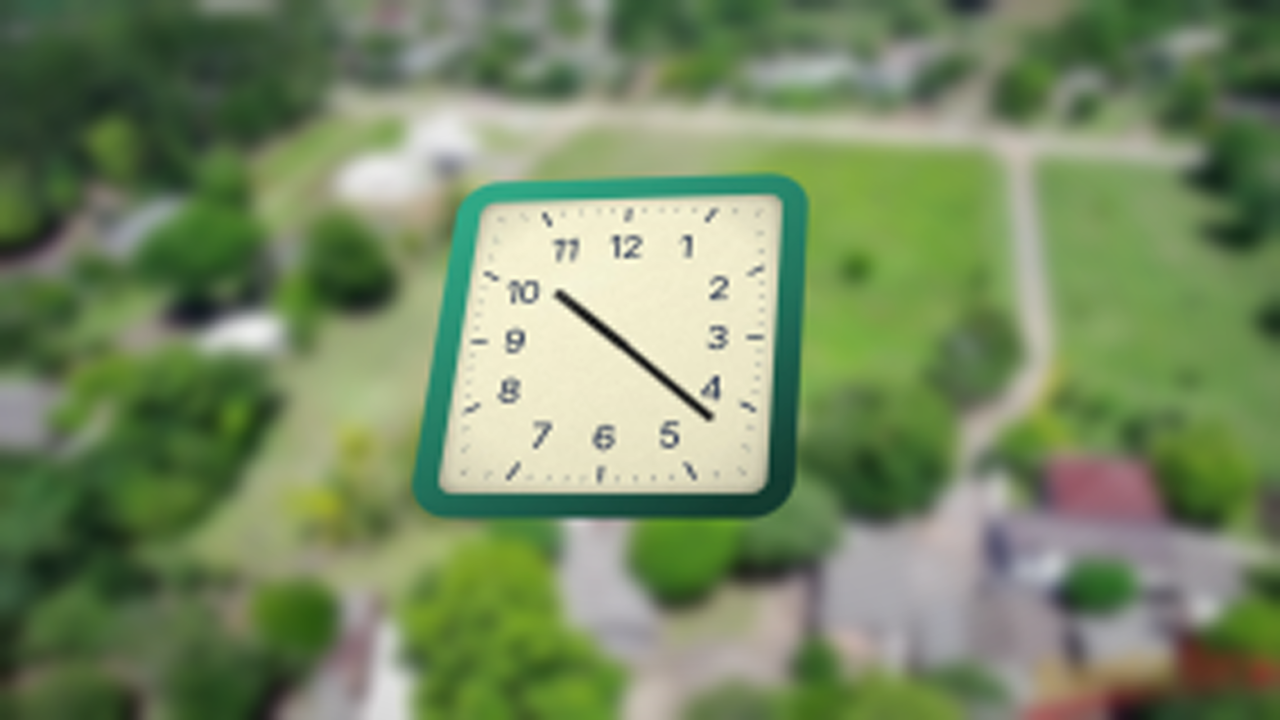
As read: 10:22
